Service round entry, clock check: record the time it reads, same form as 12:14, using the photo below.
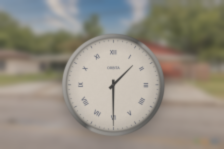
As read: 1:30
